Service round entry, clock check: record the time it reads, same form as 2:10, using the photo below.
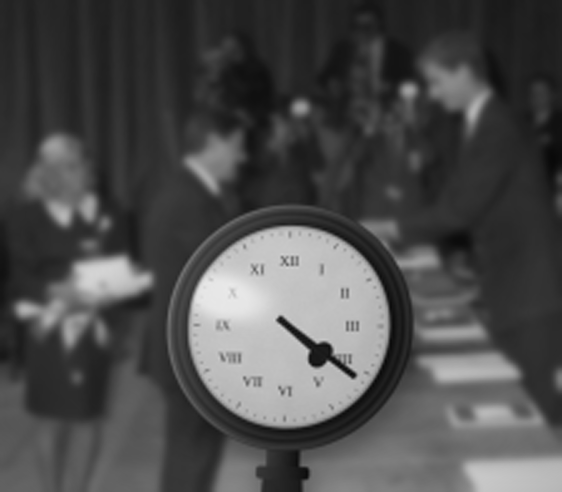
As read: 4:21
